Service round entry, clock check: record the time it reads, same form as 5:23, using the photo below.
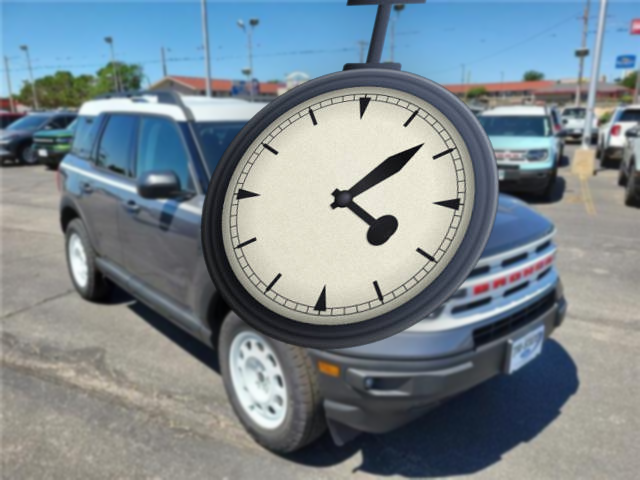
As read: 4:08
